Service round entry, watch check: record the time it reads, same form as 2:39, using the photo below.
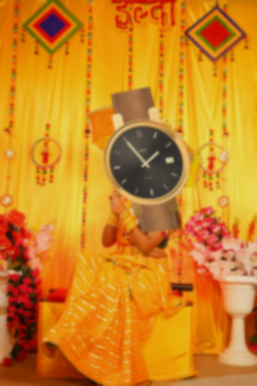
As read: 1:55
